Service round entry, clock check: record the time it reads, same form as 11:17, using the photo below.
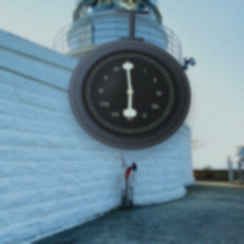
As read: 5:59
